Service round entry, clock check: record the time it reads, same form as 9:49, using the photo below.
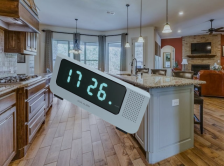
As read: 17:26
